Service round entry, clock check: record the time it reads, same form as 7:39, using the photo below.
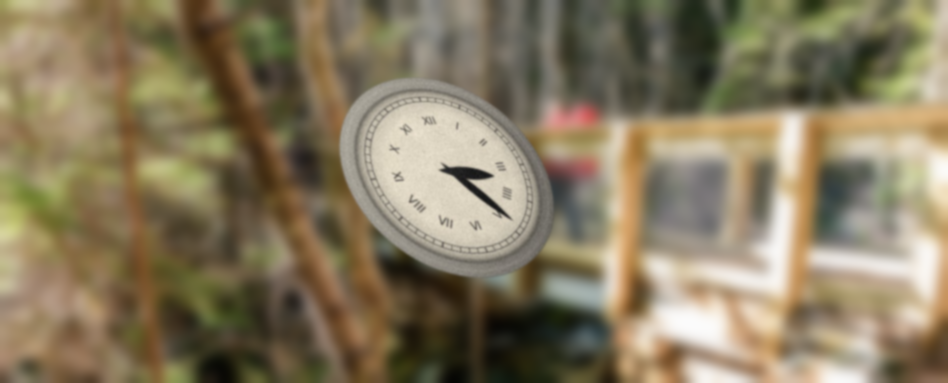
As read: 3:24
